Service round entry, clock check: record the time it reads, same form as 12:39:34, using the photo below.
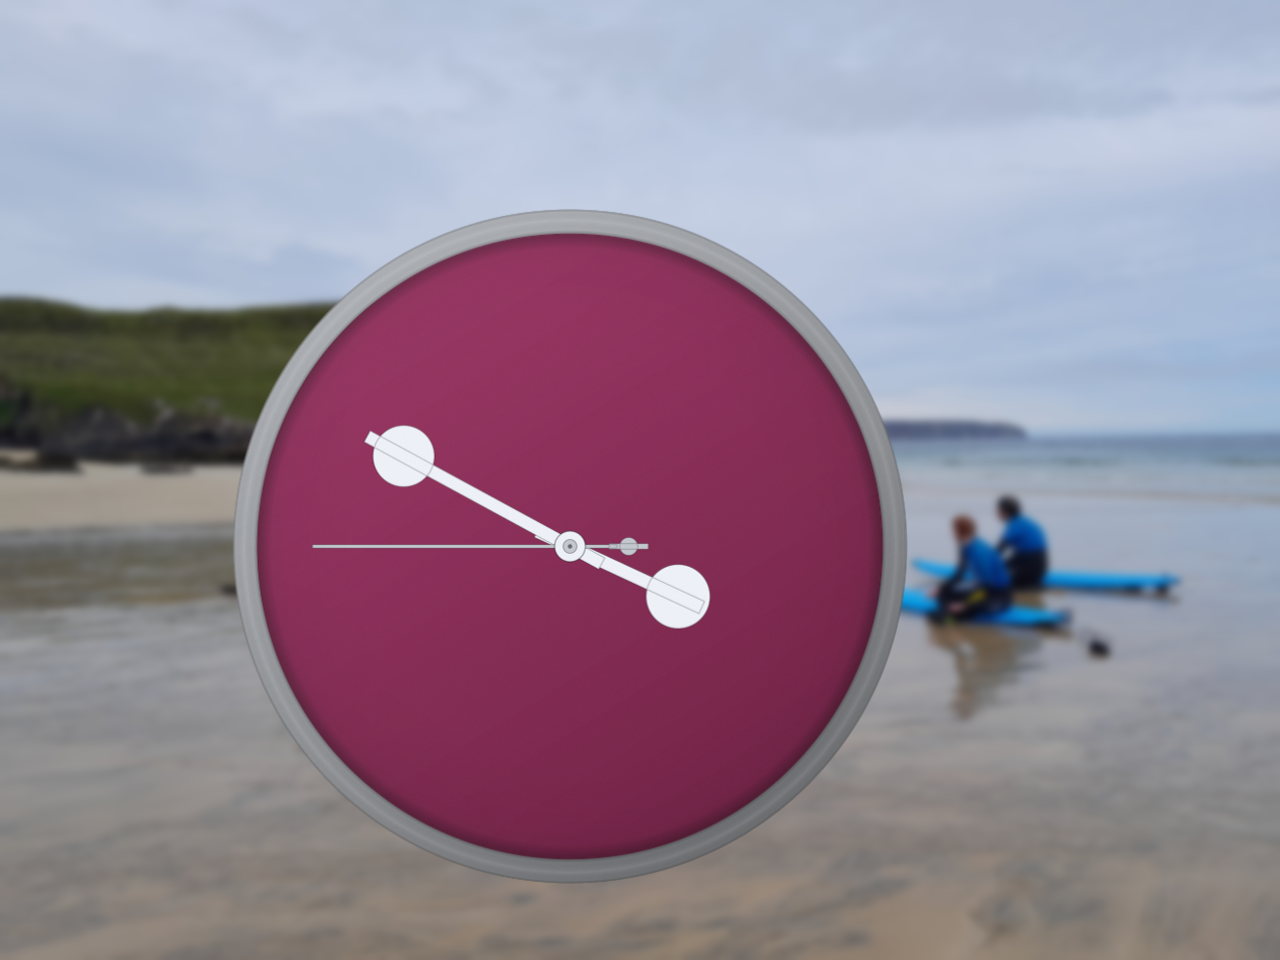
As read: 3:49:45
